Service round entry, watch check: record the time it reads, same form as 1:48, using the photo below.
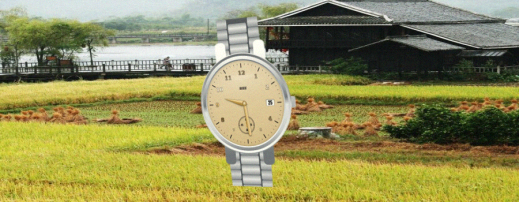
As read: 9:29
